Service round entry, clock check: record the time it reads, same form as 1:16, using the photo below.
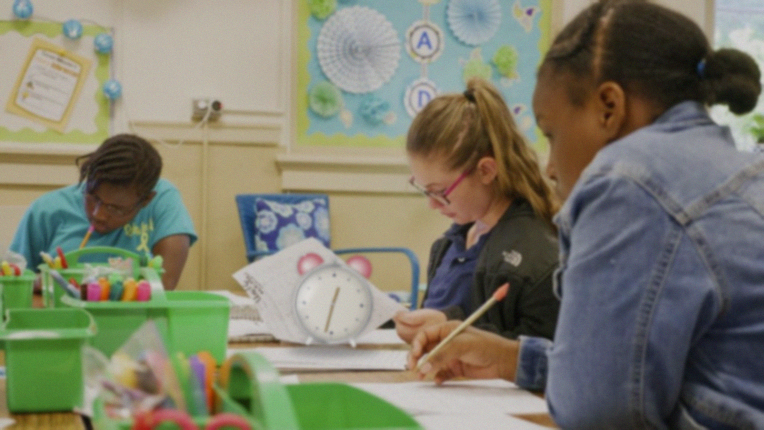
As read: 12:32
